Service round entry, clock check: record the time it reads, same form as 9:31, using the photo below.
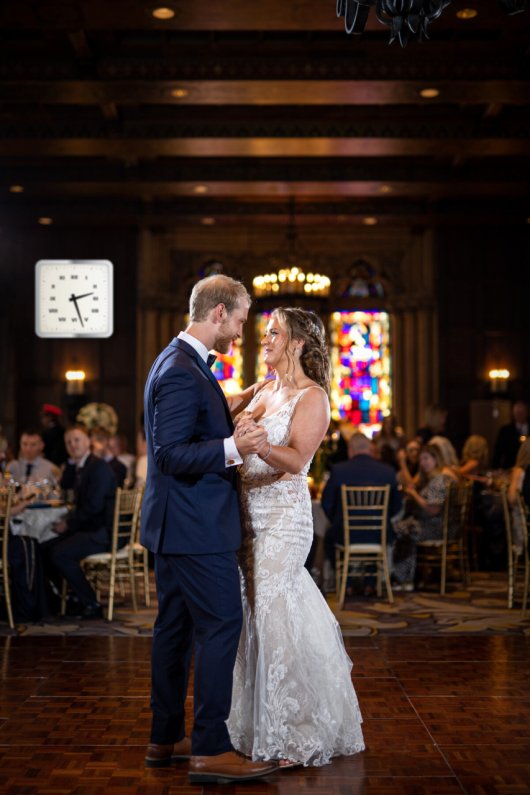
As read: 2:27
